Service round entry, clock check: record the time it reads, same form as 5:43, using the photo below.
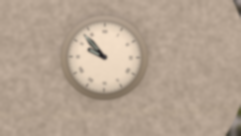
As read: 9:53
